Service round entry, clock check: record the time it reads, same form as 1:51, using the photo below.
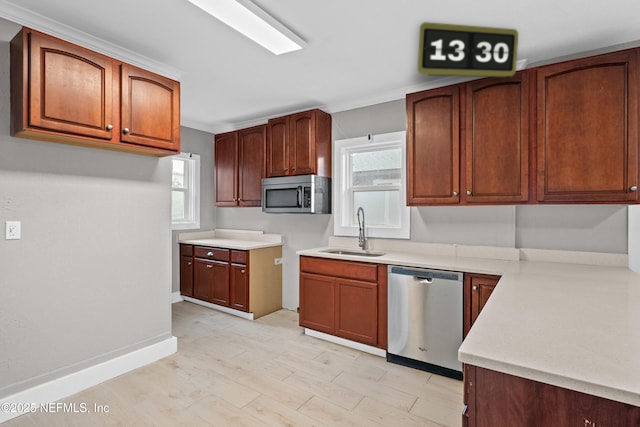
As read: 13:30
